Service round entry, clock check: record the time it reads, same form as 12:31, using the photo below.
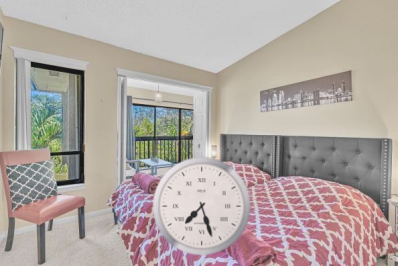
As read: 7:27
